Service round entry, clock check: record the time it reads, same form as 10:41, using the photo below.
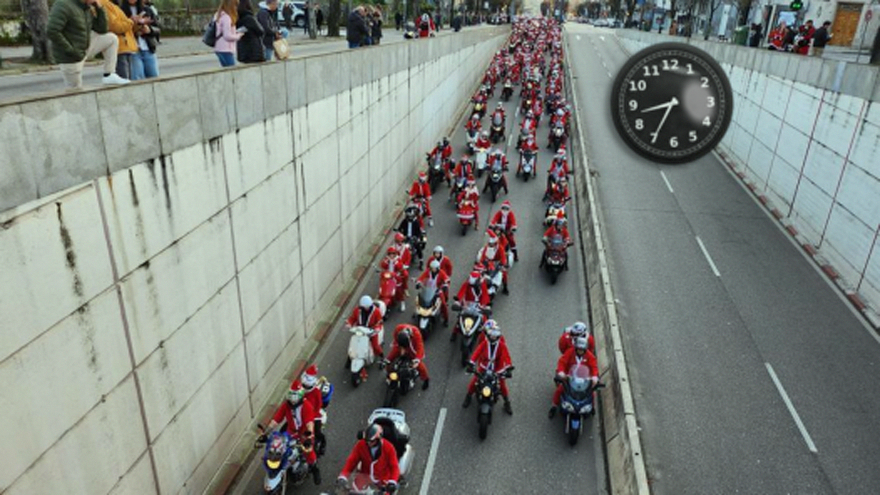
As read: 8:35
